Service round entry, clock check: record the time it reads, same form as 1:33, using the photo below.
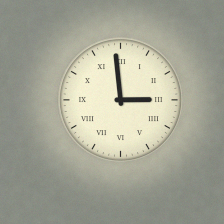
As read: 2:59
